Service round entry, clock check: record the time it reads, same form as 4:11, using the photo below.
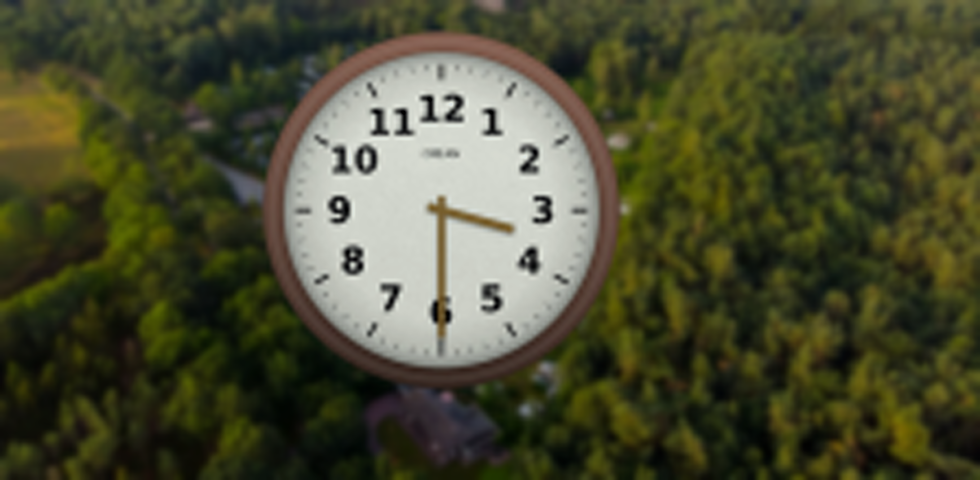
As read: 3:30
